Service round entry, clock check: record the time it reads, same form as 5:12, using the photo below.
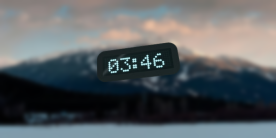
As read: 3:46
